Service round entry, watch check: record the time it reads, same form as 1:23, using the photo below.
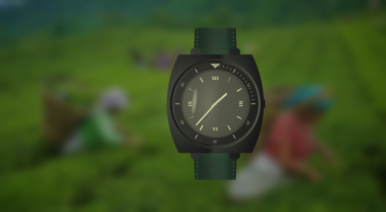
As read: 1:37
